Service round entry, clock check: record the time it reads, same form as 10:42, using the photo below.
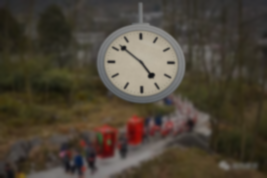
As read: 4:52
